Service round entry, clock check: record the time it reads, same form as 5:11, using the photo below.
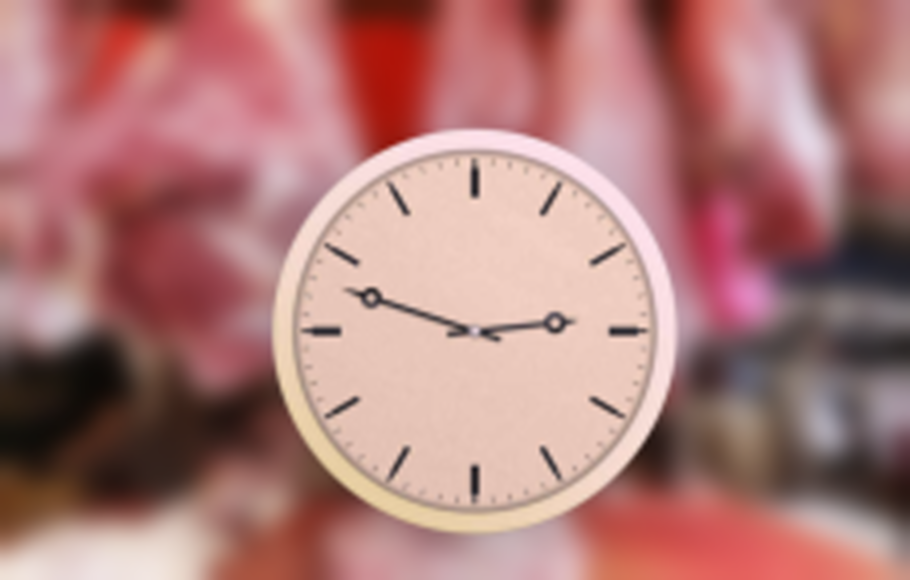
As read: 2:48
